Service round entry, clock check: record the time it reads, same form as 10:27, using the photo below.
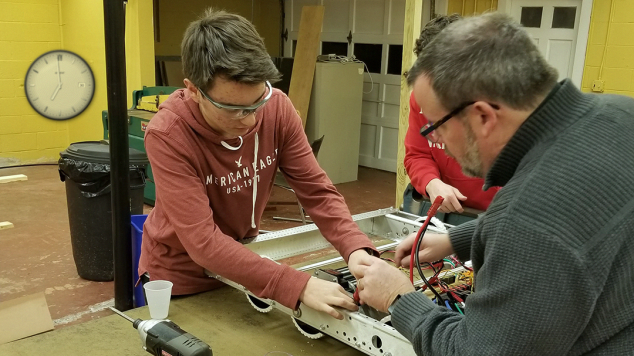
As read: 6:59
